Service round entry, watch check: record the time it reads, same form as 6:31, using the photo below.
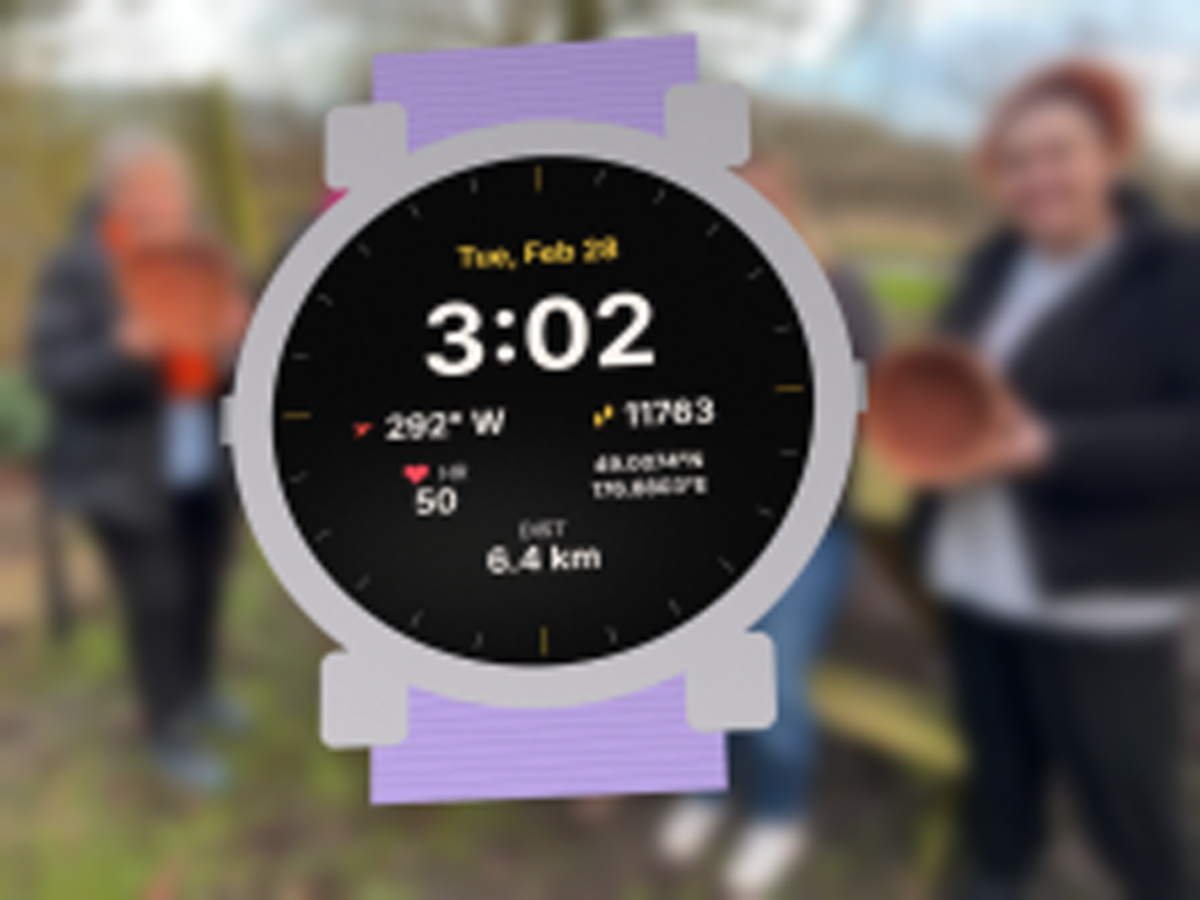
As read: 3:02
